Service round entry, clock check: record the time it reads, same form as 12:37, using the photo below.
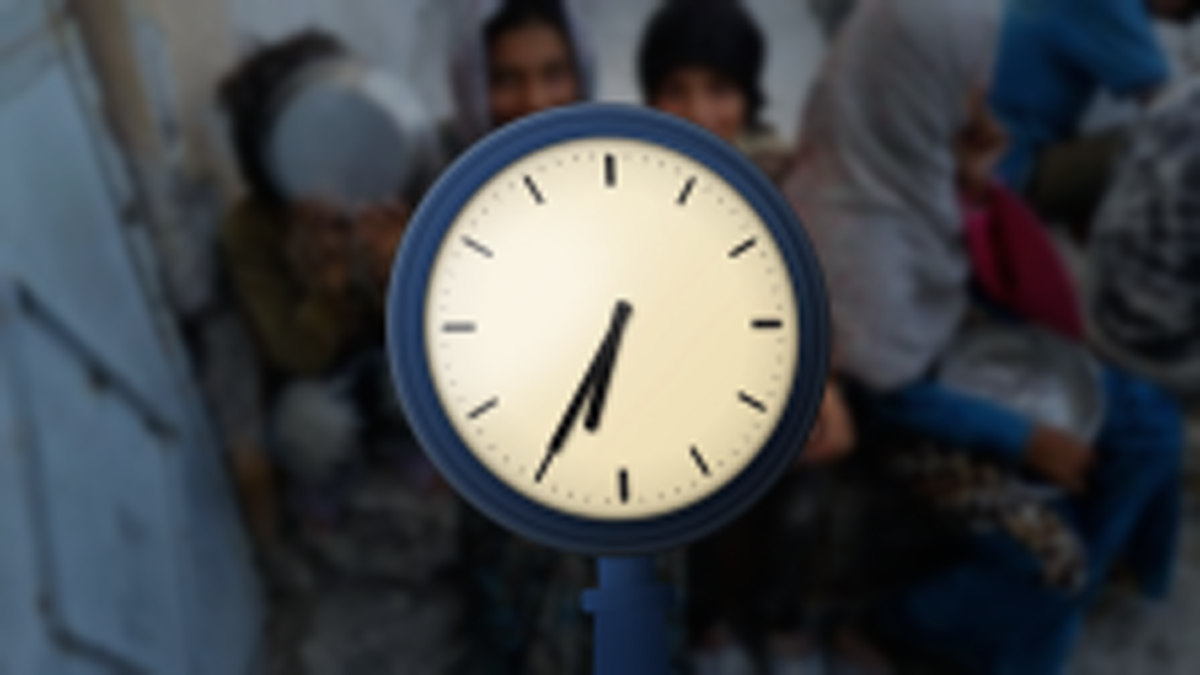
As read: 6:35
